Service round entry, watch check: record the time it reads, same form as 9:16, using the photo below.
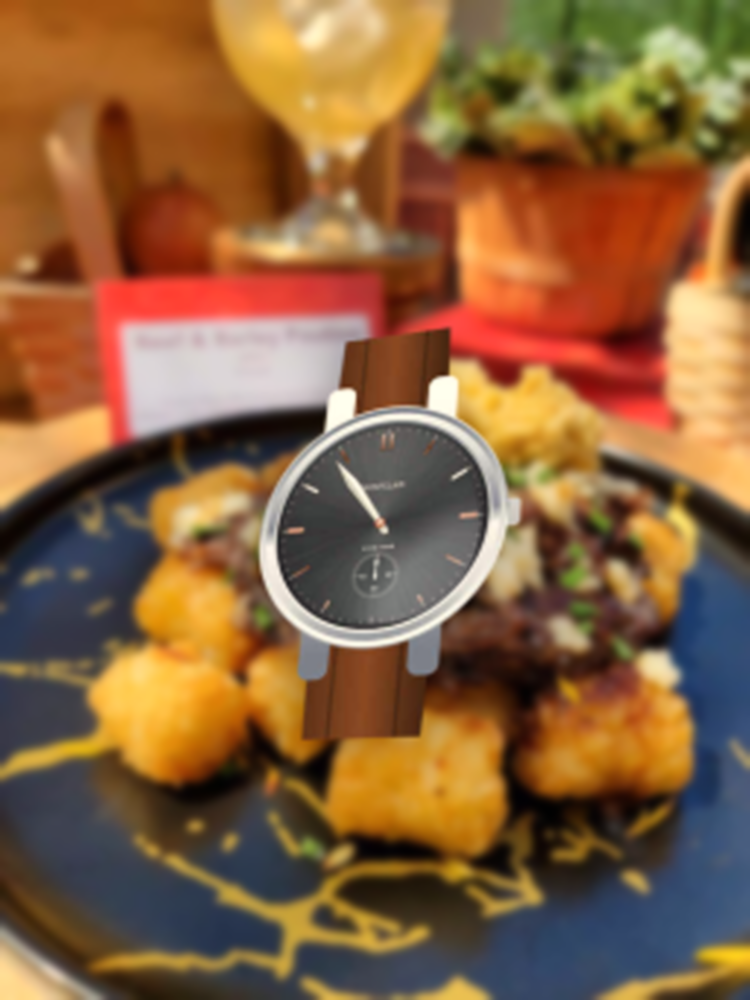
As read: 10:54
